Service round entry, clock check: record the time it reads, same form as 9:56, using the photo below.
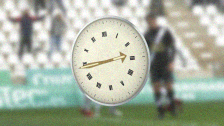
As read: 2:44
